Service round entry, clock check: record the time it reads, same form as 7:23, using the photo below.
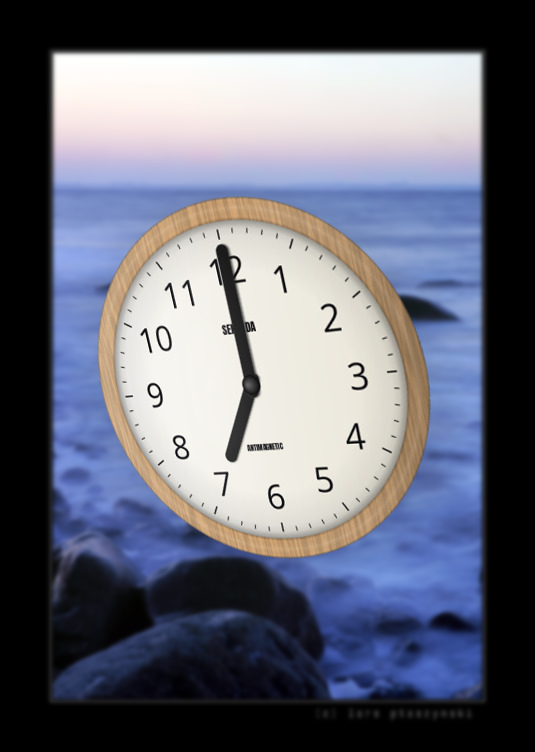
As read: 7:00
